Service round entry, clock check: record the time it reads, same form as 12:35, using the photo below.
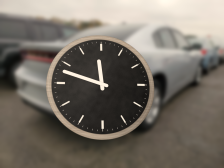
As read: 11:48
